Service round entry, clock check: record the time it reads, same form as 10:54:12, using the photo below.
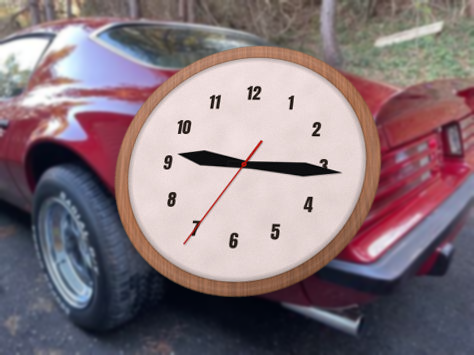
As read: 9:15:35
